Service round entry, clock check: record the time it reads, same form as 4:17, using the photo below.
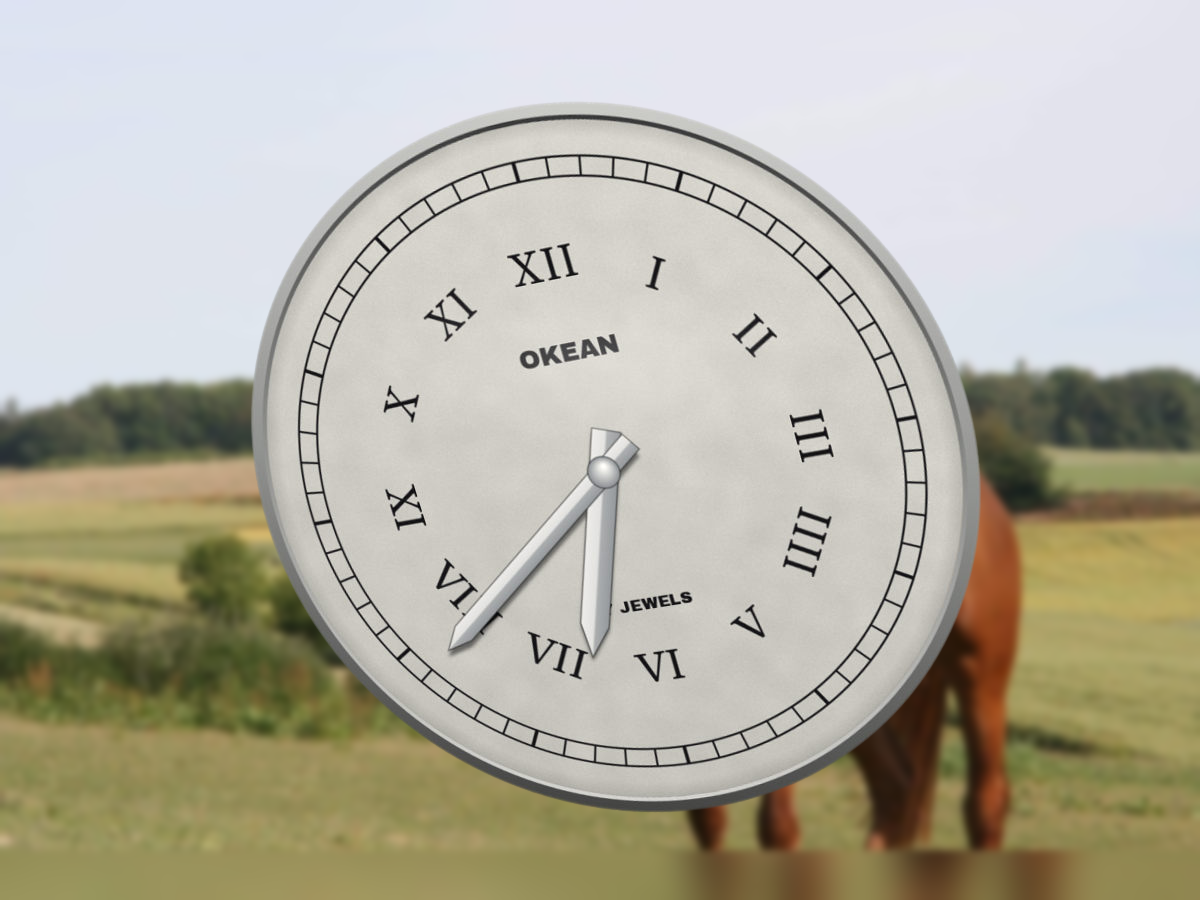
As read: 6:39
